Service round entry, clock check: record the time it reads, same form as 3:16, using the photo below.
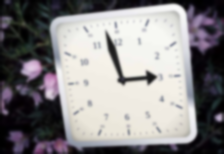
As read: 2:58
